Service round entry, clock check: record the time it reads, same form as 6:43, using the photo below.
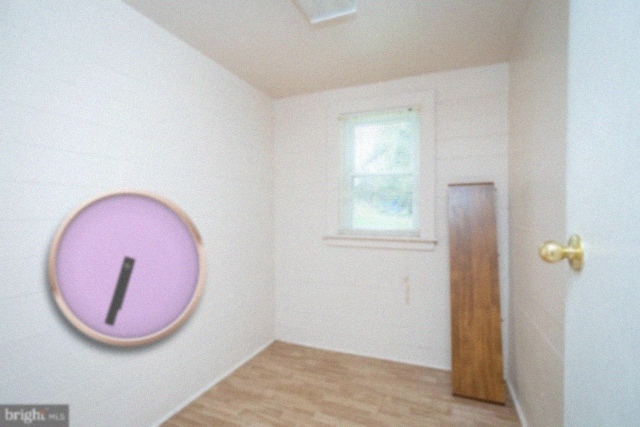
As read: 6:33
